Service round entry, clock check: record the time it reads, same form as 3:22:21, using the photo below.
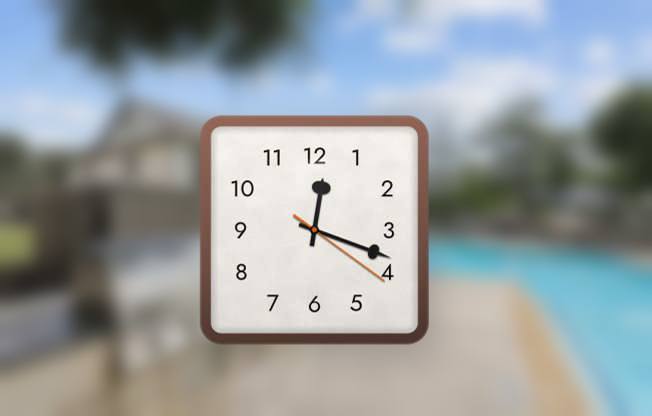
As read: 12:18:21
